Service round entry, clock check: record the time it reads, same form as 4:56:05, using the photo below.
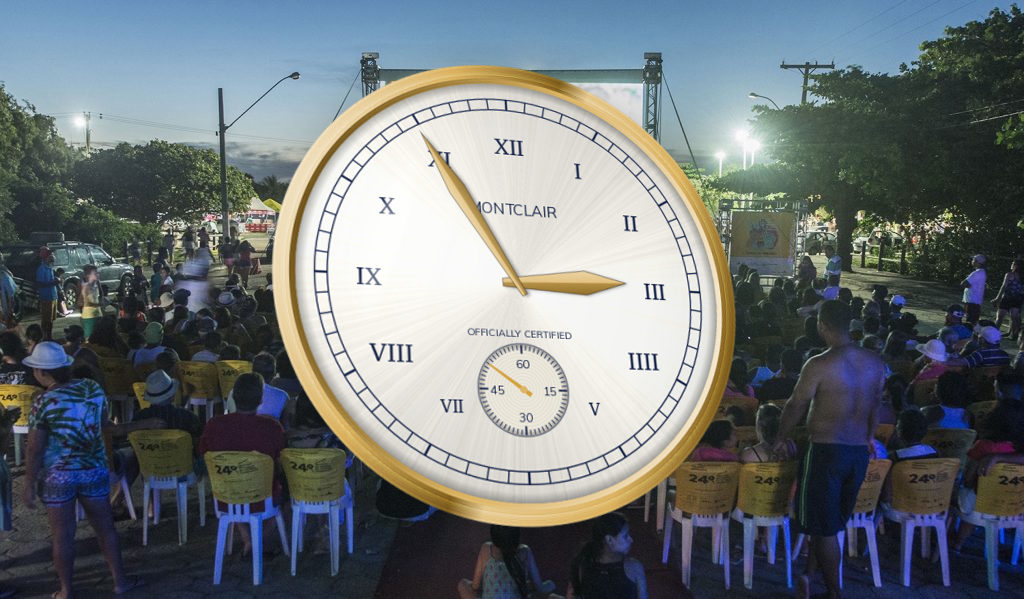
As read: 2:54:51
